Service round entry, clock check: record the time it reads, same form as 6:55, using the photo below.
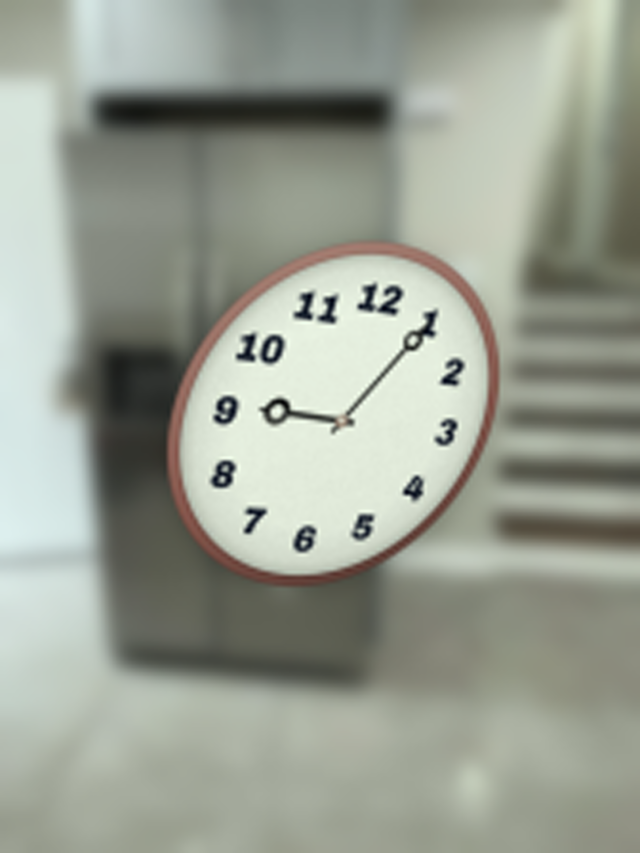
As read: 9:05
